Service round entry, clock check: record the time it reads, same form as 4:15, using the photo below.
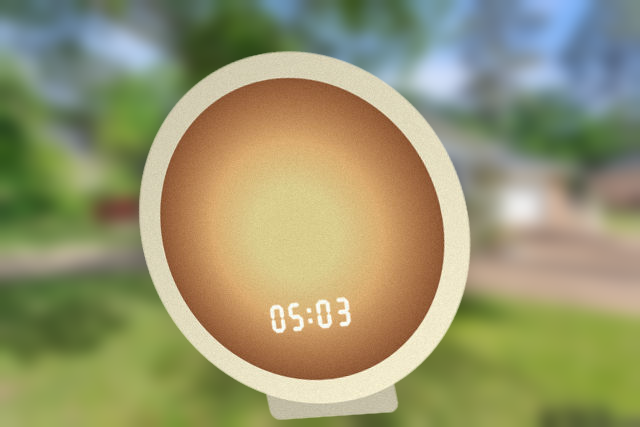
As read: 5:03
